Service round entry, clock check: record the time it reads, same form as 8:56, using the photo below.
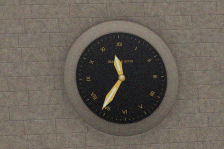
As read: 11:36
